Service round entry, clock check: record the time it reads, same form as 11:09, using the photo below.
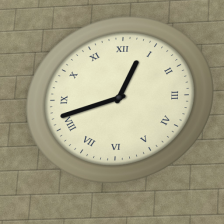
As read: 12:42
